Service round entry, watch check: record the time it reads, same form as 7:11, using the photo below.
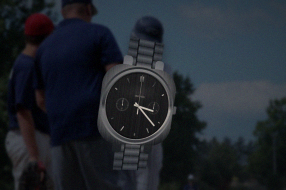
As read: 3:22
